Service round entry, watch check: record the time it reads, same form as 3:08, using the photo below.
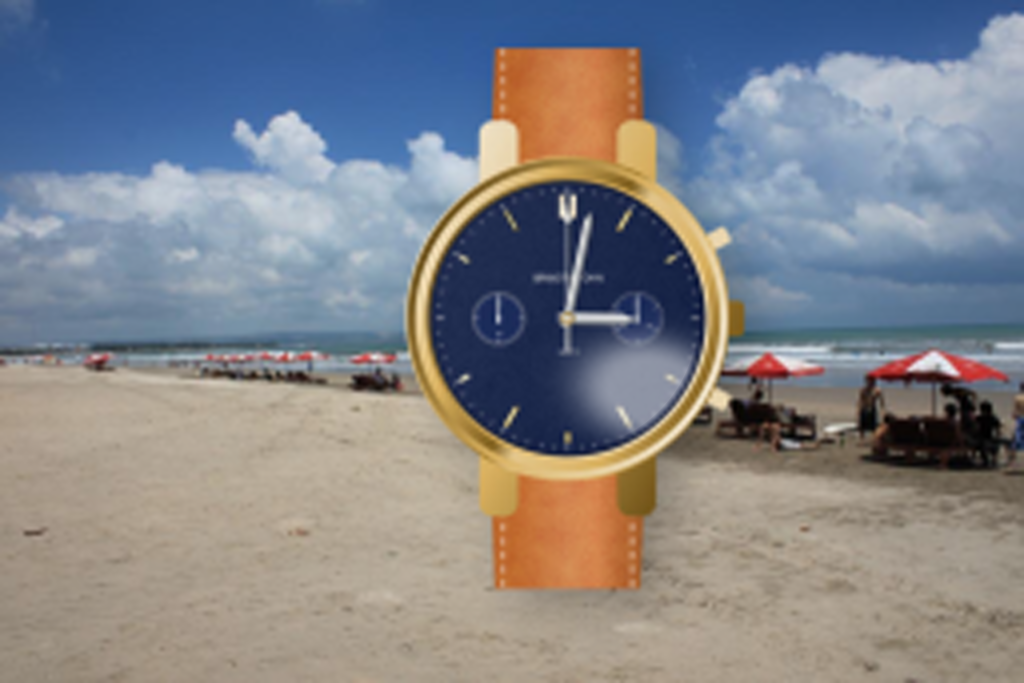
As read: 3:02
